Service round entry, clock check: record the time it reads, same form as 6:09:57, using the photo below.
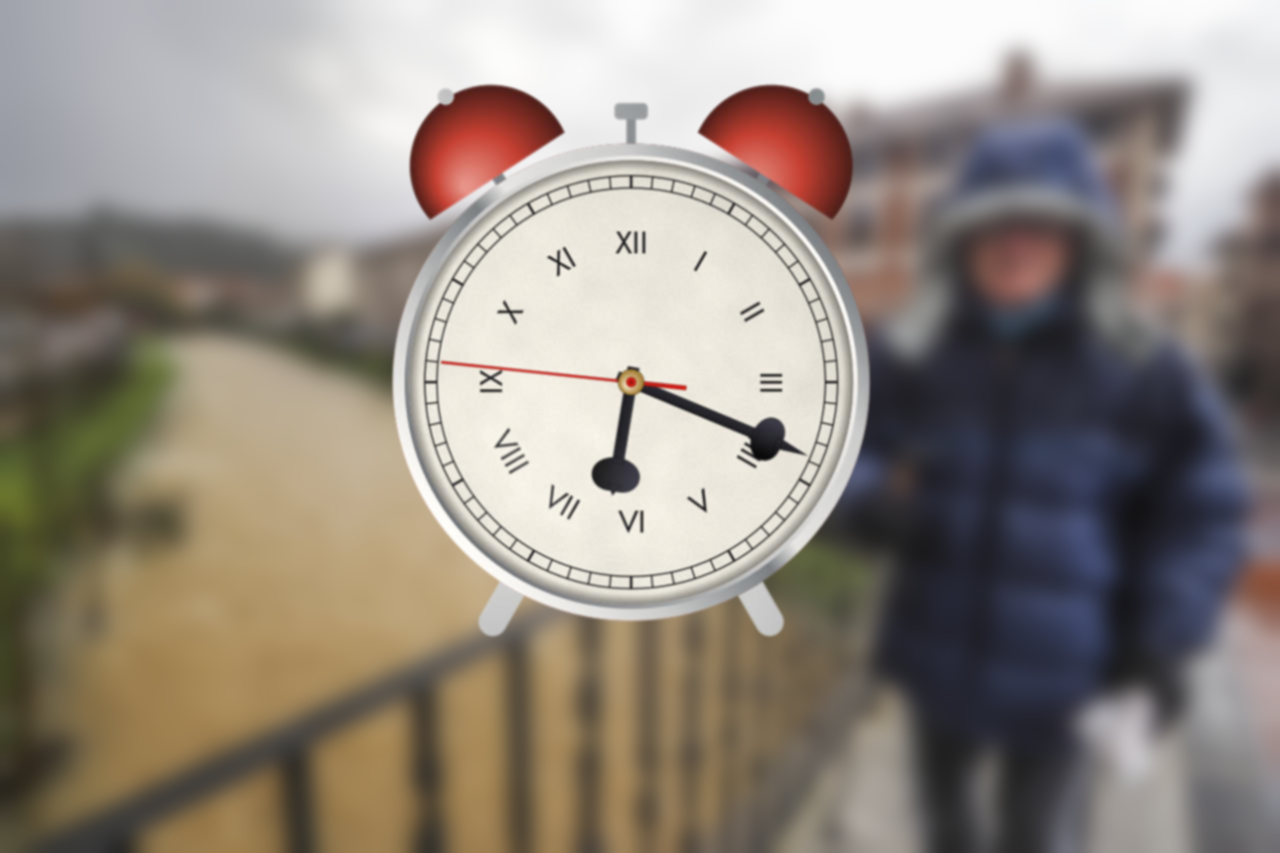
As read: 6:18:46
